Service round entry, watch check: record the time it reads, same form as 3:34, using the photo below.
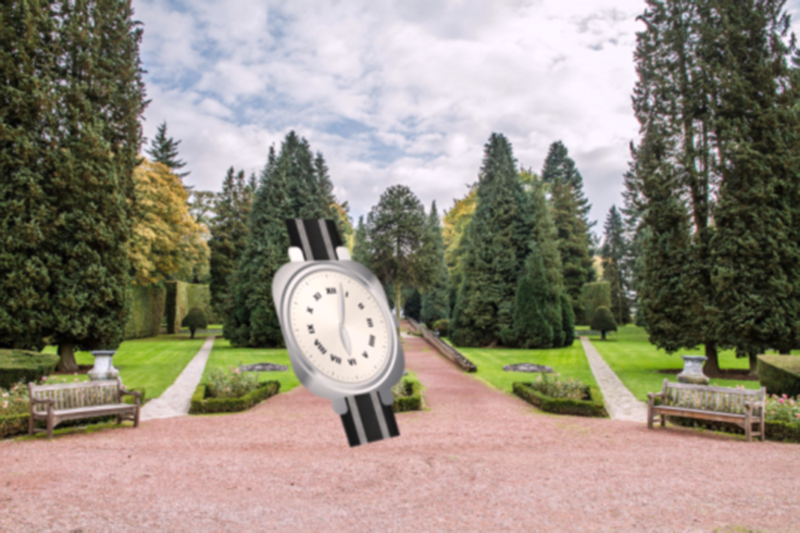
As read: 6:03
